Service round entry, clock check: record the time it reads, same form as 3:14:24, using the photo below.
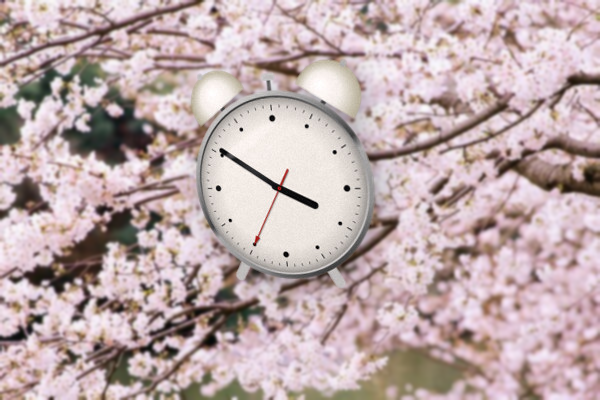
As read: 3:50:35
